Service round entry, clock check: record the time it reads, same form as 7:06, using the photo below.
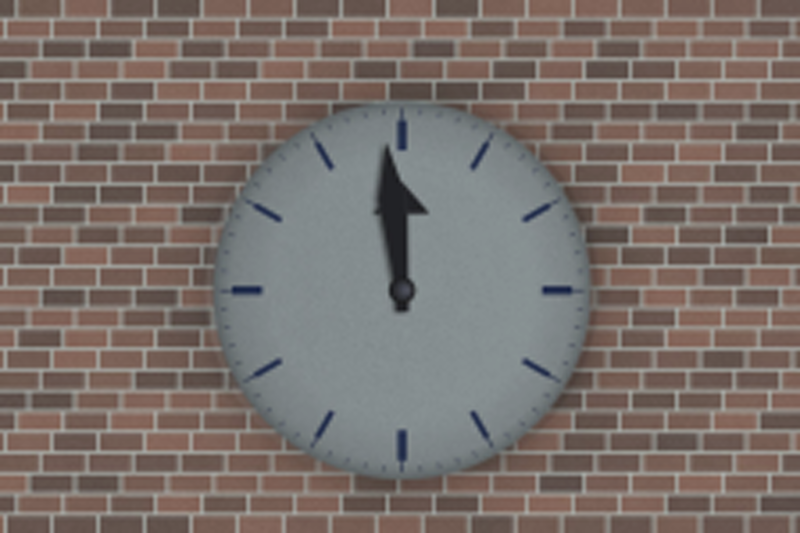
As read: 11:59
